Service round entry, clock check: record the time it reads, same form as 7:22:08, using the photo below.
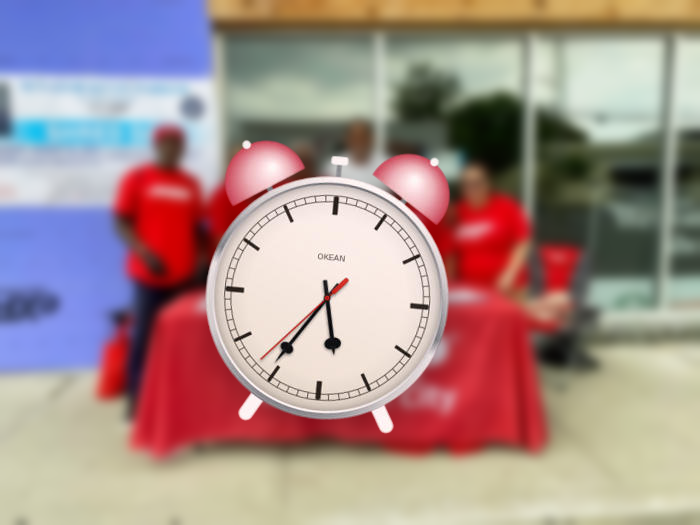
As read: 5:35:37
